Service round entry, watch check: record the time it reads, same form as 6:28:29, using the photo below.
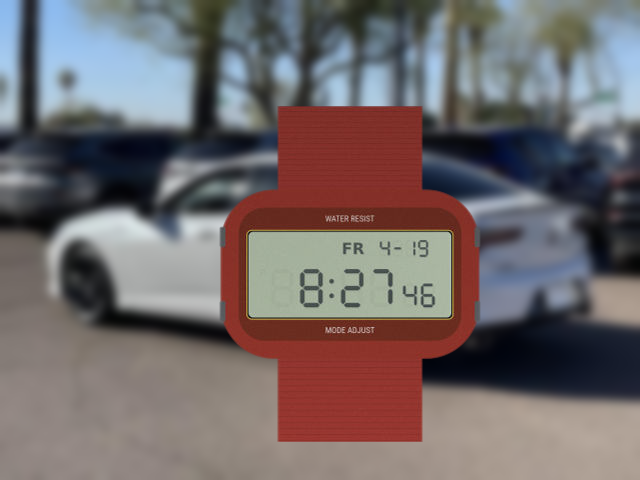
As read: 8:27:46
